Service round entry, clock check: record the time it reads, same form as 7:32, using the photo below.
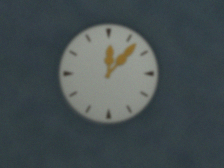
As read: 12:07
